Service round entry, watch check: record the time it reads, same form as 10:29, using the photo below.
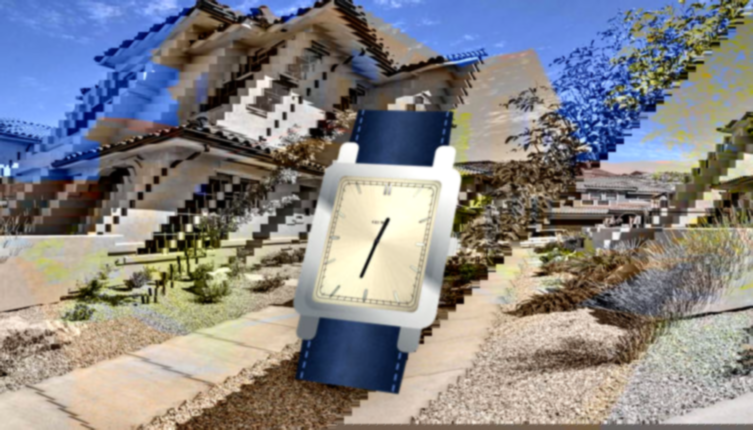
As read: 12:32
